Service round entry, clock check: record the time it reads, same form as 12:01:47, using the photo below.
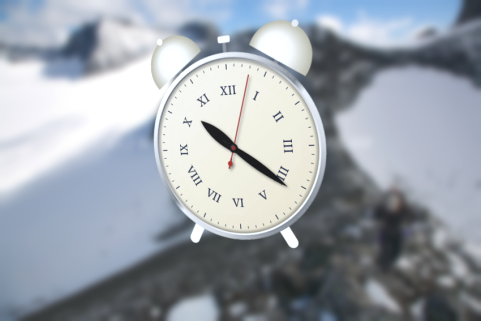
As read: 10:21:03
